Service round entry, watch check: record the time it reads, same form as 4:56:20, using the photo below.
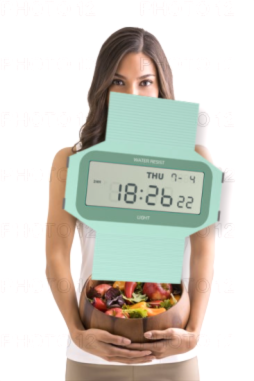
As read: 18:26:22
